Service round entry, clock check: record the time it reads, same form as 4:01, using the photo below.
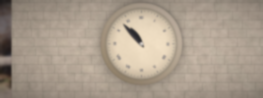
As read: 10:53
